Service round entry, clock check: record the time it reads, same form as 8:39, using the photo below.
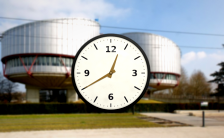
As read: 12:40
